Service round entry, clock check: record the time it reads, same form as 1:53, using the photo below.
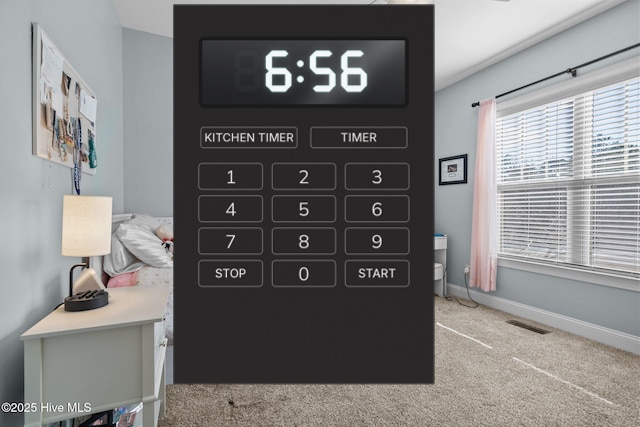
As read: 6:56
